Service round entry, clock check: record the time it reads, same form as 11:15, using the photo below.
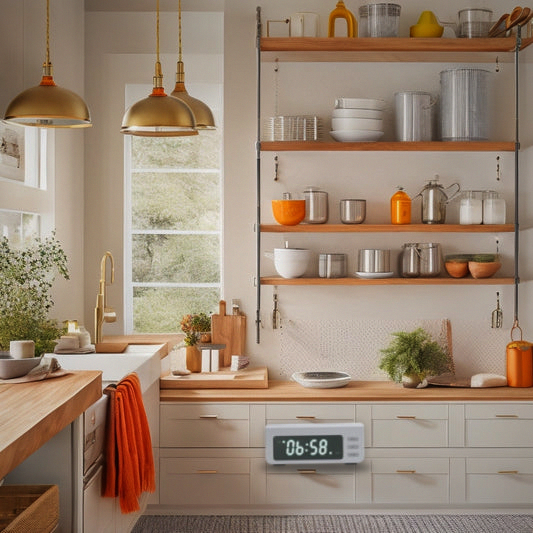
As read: 6:58
